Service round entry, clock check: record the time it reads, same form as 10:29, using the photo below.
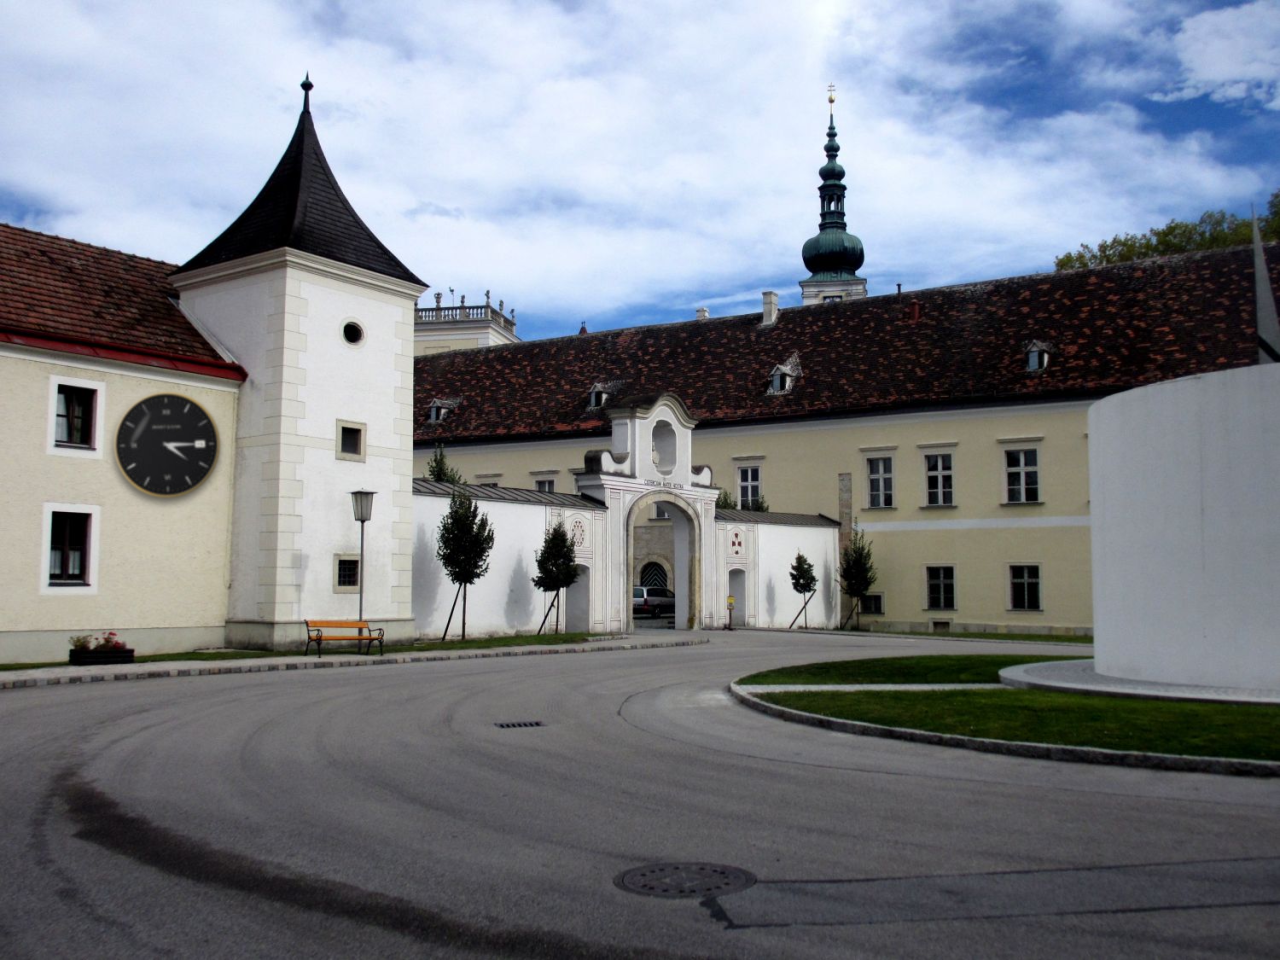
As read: 4:15
